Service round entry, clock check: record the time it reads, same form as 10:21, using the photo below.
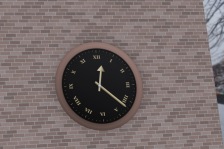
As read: 12:22
